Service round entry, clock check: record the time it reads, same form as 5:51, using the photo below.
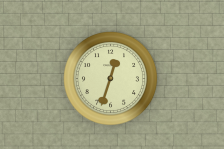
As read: 12:33
